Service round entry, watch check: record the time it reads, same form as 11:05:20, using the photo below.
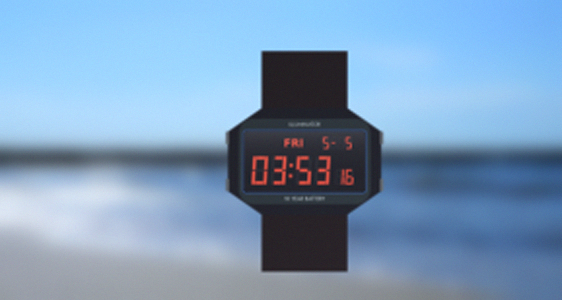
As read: 3:53:16
